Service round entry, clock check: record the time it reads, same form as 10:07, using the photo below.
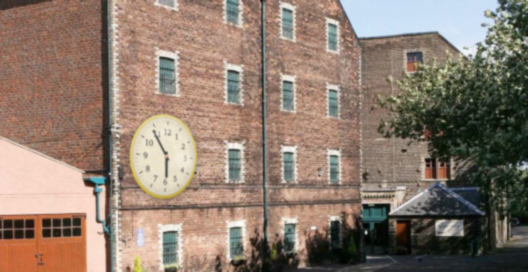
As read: 5:54
